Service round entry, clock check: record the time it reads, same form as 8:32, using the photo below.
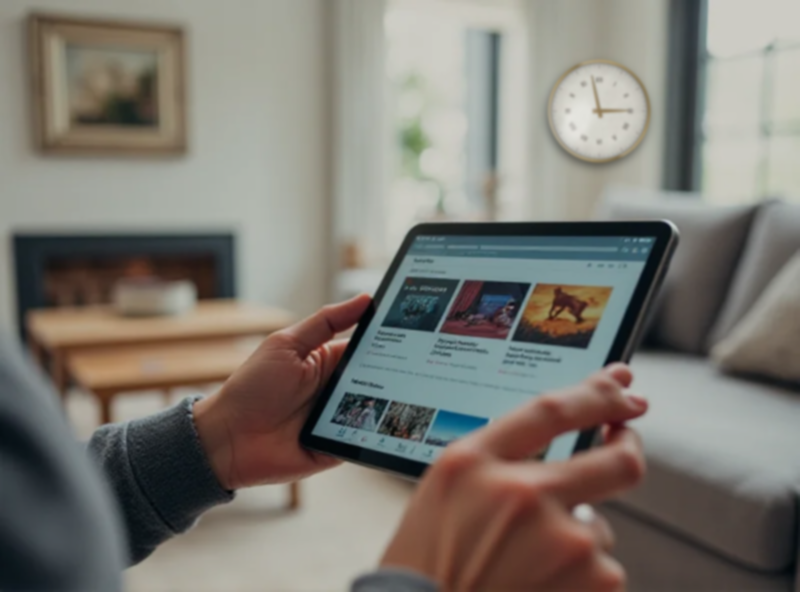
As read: 2:58
